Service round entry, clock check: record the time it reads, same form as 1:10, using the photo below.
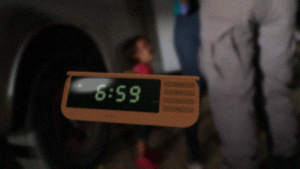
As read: 6:59
